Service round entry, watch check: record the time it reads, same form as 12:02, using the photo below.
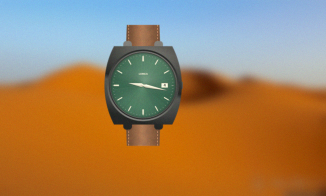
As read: 9:17
